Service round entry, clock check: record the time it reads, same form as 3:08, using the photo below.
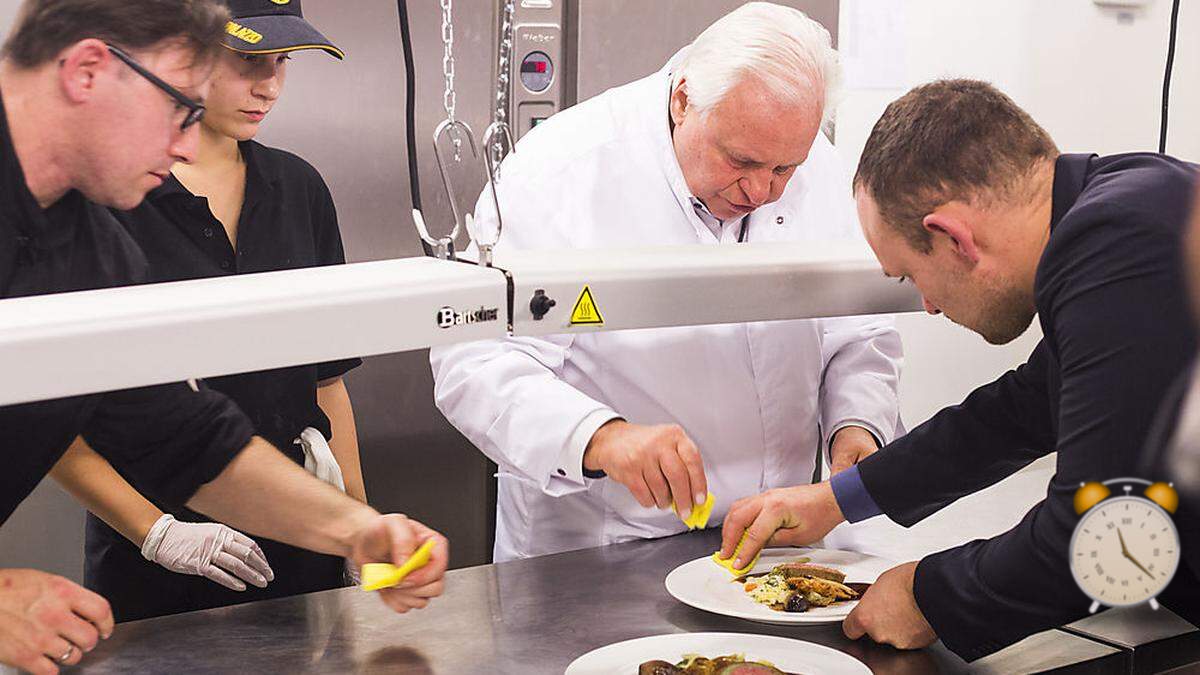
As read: 11:22
